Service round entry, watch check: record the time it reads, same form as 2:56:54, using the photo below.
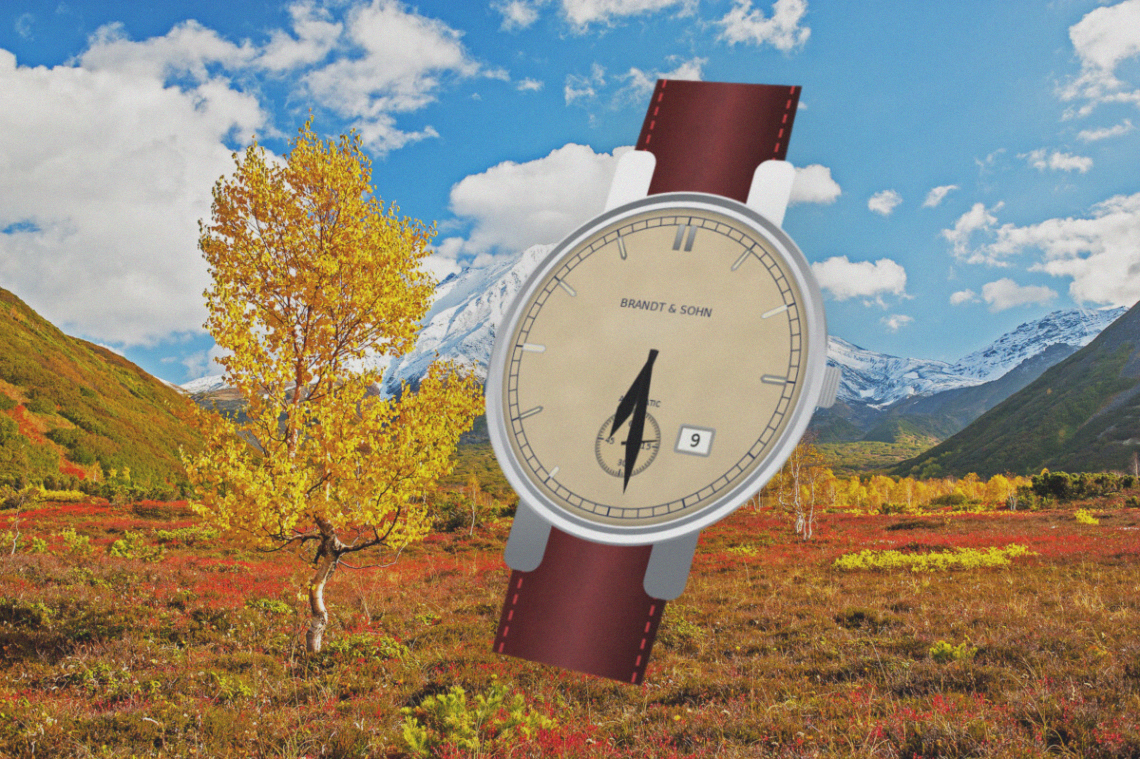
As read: 6:29:13
